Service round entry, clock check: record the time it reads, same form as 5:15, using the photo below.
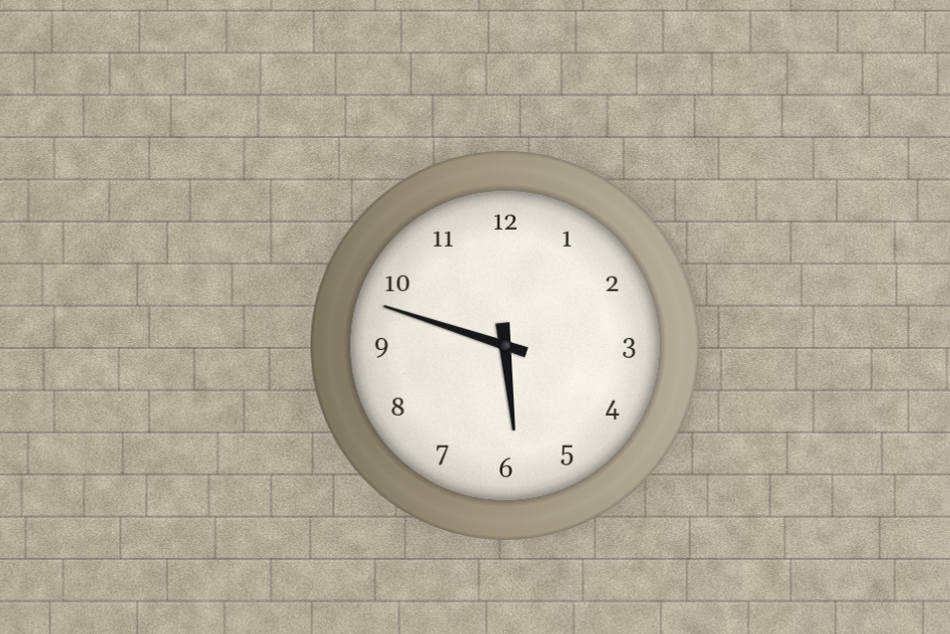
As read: 5:48
